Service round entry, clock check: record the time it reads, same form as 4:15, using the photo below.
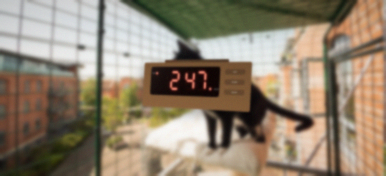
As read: 2:47
